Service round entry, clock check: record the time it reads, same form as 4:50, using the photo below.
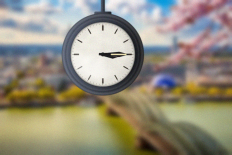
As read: 3:15
